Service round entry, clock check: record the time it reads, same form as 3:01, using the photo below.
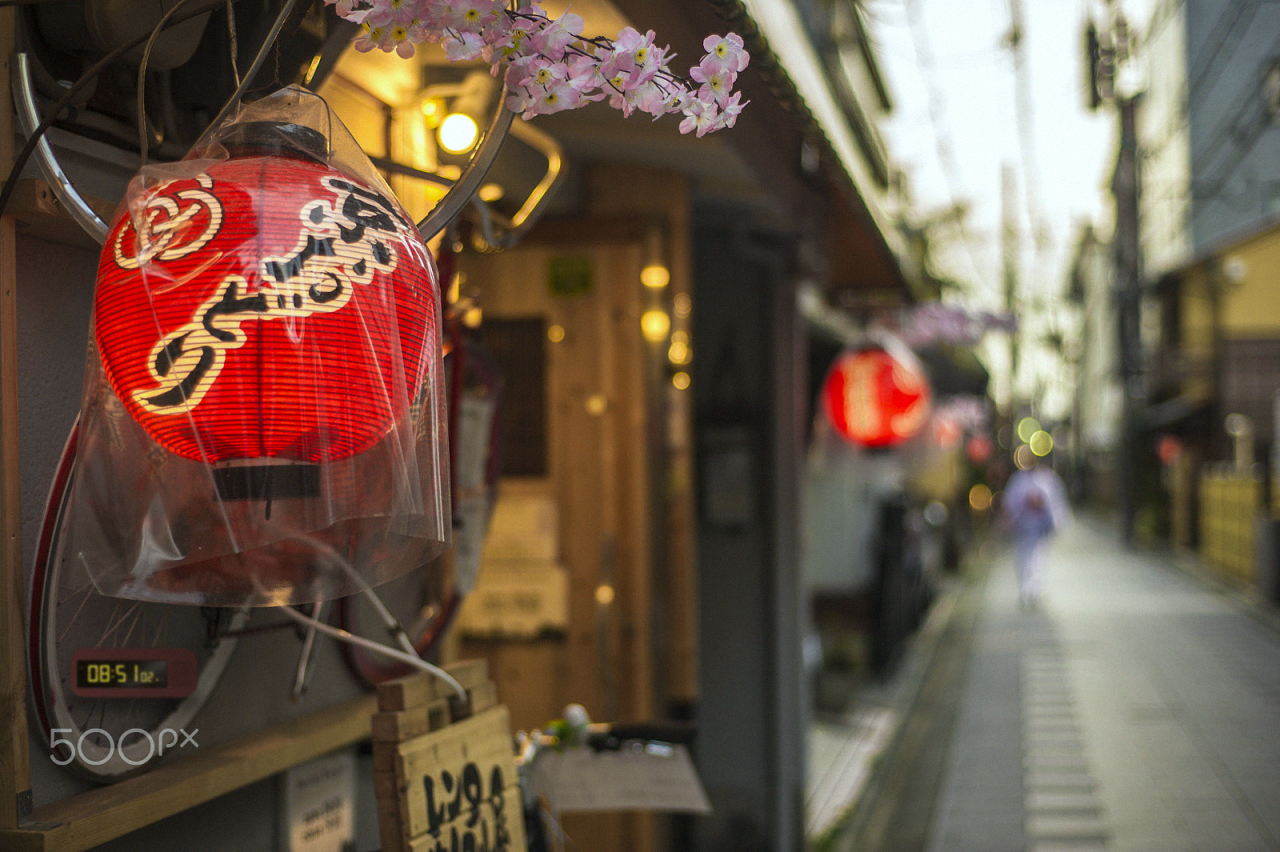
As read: 8:51
